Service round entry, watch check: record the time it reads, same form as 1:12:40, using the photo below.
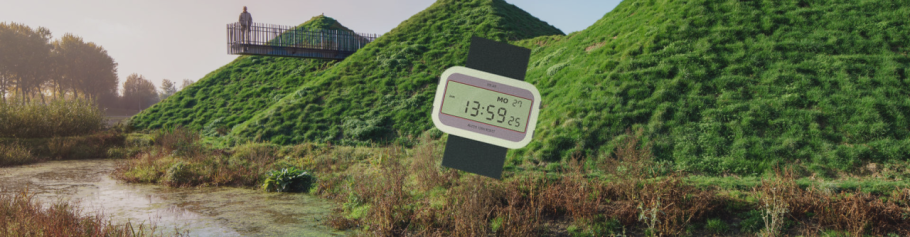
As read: 13:59:25
